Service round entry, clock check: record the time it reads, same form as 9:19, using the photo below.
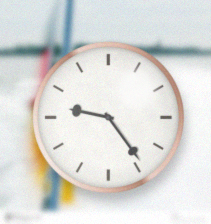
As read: 9:24
